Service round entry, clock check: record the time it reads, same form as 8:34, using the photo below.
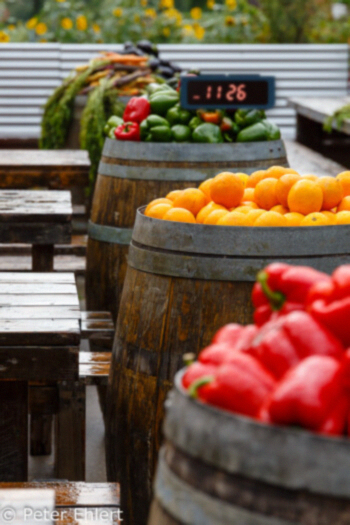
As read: 11:26
